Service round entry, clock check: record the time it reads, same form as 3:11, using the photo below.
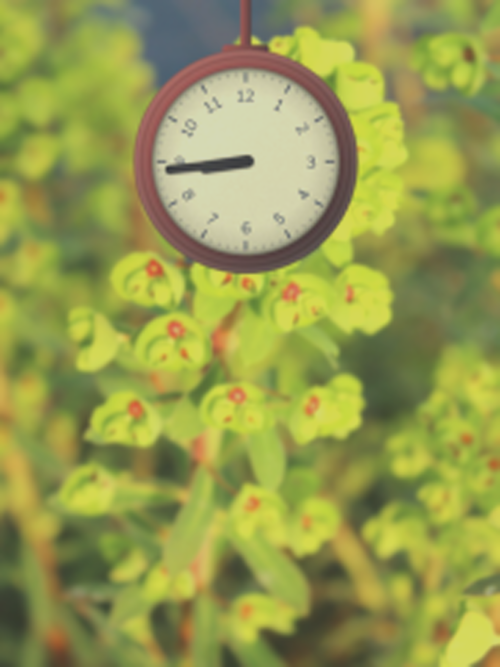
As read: 8:44
